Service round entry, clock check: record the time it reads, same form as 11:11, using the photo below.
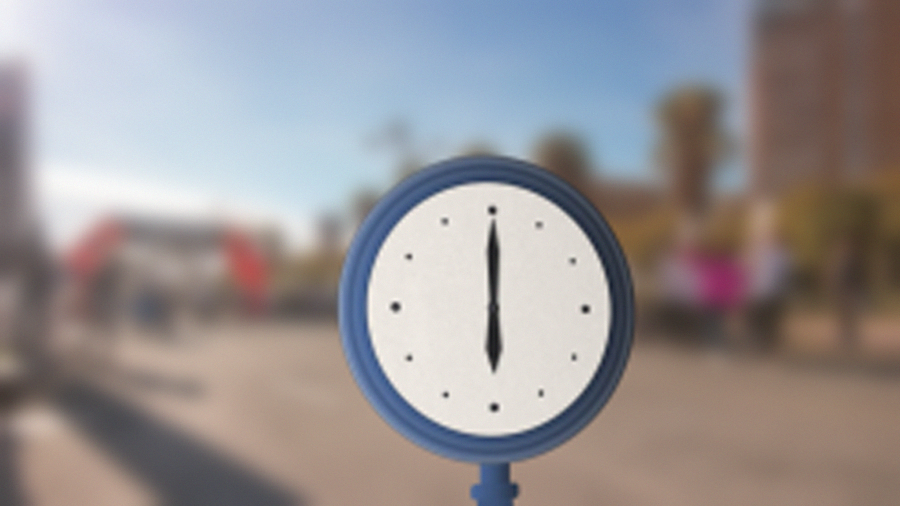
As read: 6:00
